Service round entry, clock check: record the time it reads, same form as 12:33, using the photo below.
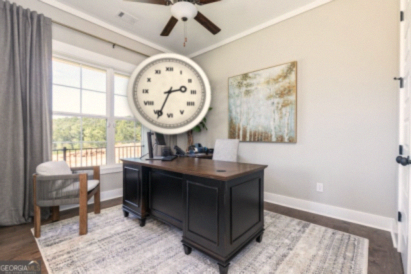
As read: 2:34
